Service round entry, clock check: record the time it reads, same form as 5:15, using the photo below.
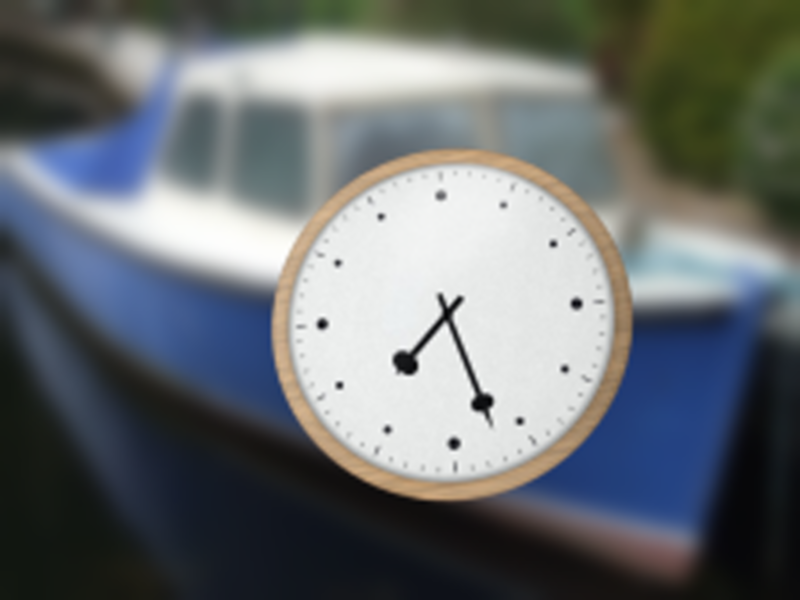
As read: 7:27
